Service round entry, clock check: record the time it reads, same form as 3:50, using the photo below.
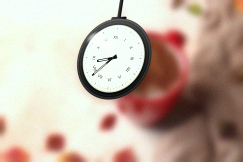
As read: 8:38
